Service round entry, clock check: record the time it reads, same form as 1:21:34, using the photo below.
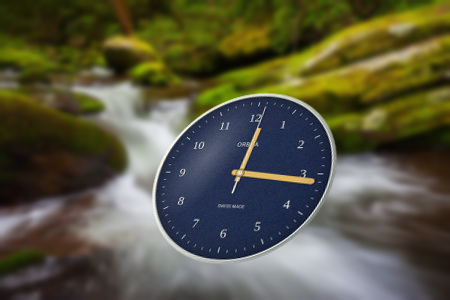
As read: 12:16:01
